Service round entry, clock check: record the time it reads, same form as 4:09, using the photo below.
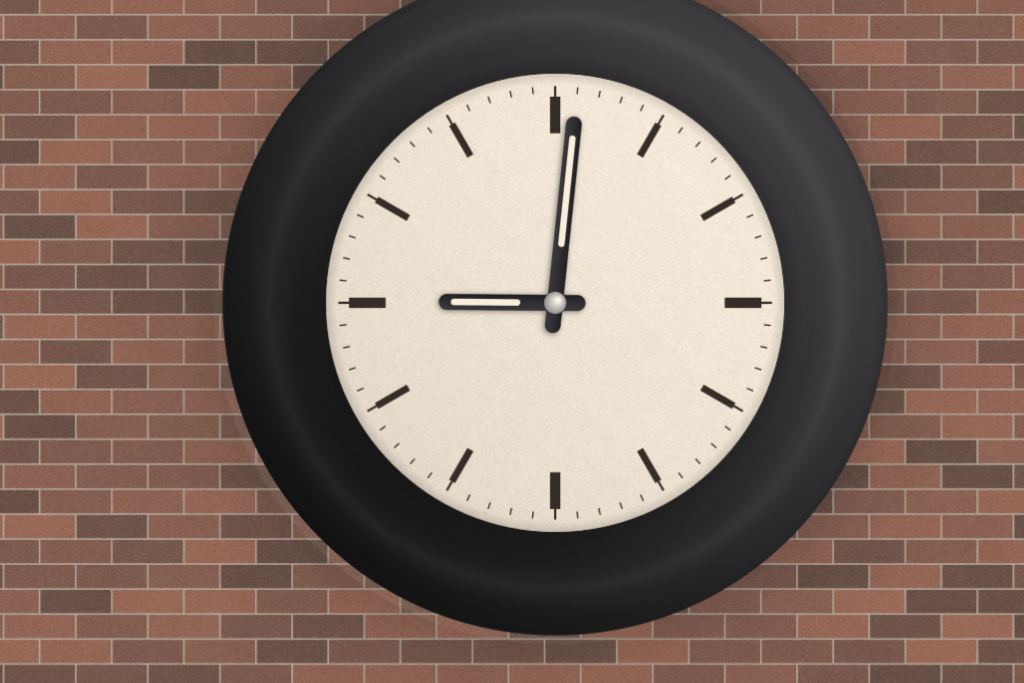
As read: 9:01
